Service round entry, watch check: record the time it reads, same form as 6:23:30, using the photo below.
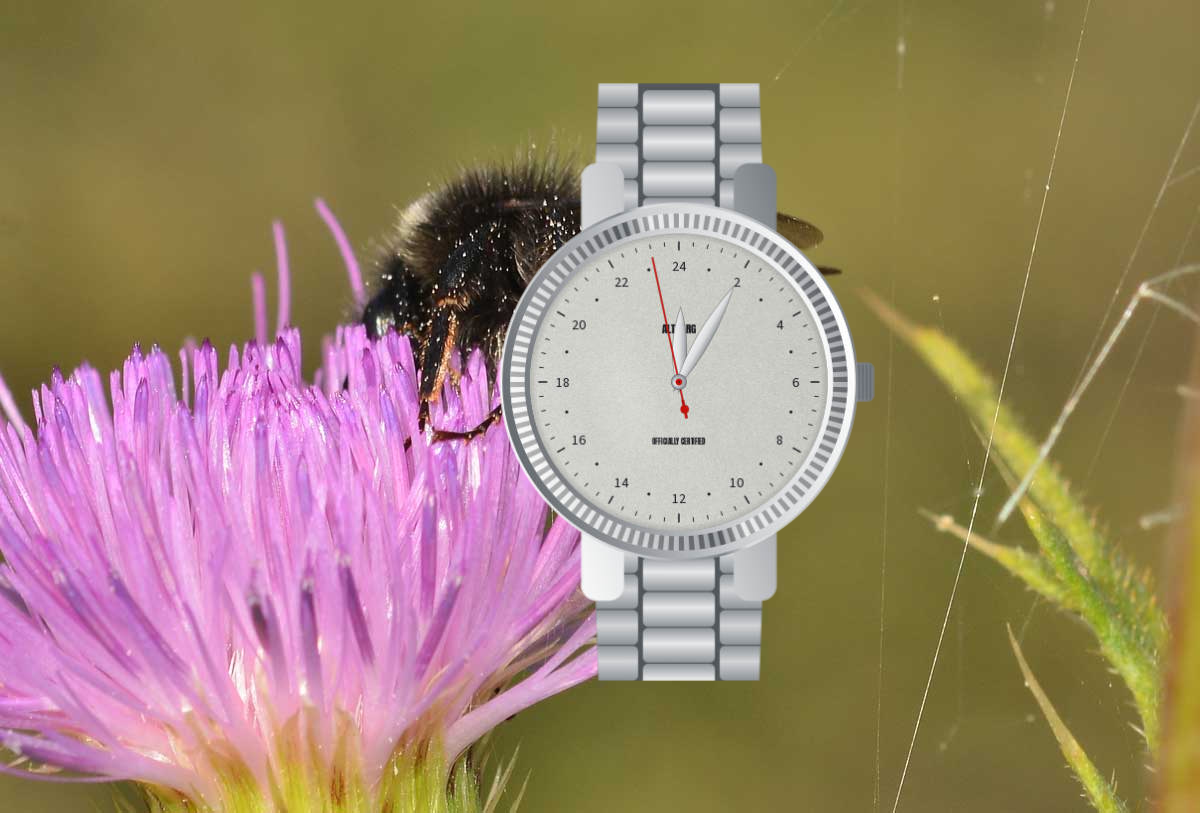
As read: 0:04:58
